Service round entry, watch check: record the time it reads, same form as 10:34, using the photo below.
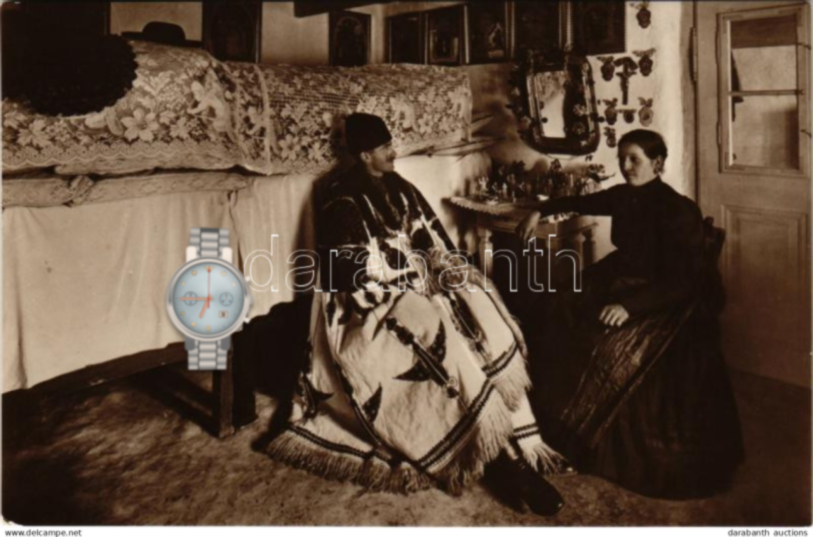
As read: 6:45
